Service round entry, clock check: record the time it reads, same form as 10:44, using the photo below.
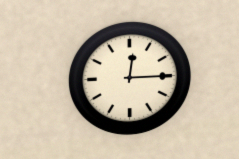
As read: 12:15
